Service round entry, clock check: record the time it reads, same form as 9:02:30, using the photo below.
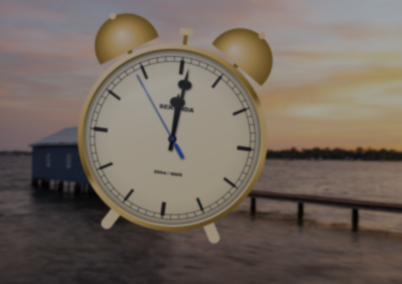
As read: 12:00:54
